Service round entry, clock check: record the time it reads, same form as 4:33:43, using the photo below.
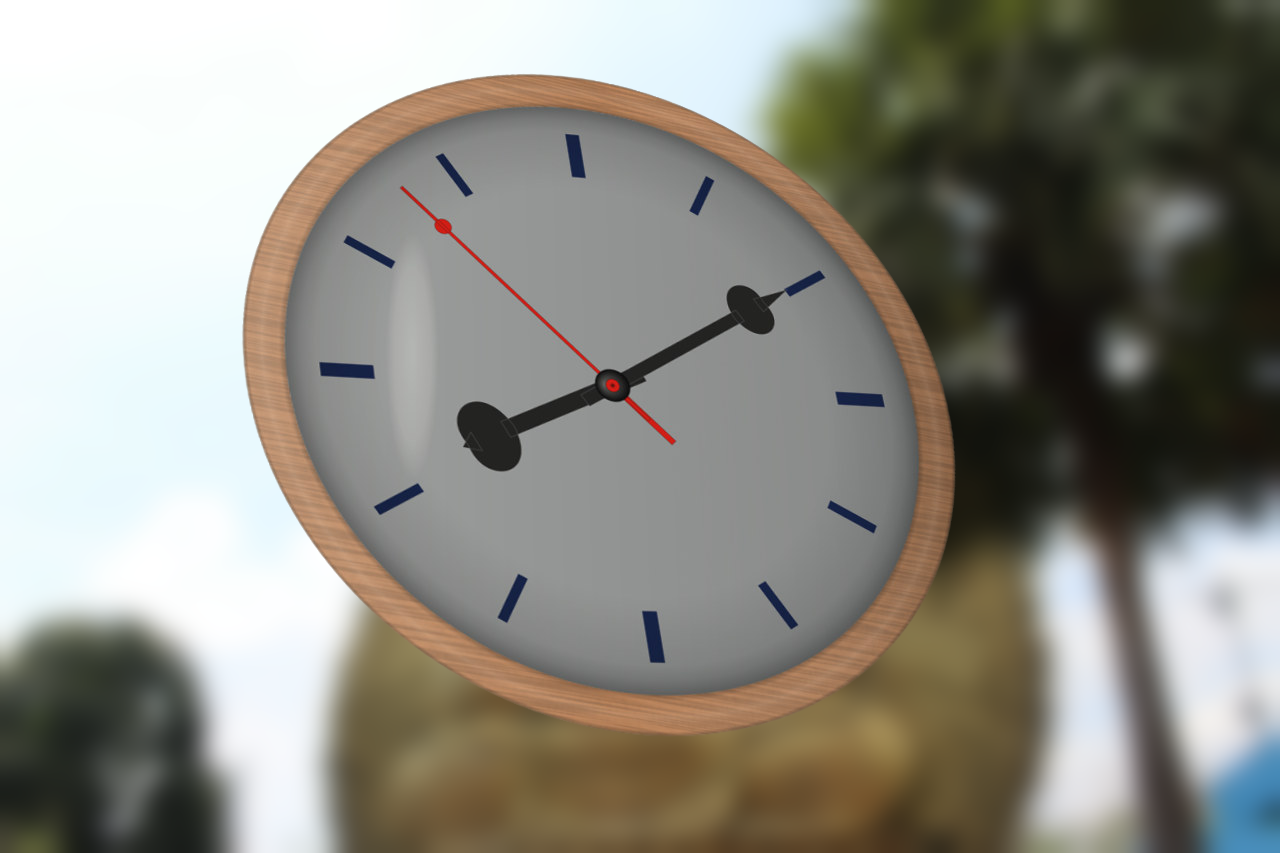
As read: 8:09:53
